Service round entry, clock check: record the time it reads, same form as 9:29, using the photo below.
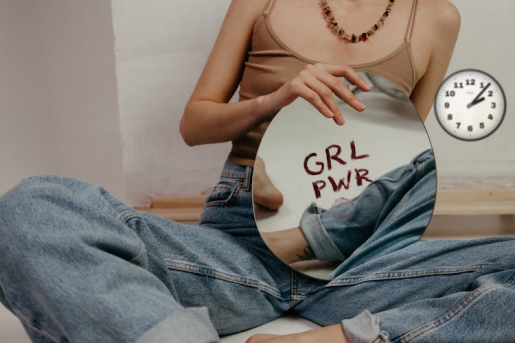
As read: 2:07
